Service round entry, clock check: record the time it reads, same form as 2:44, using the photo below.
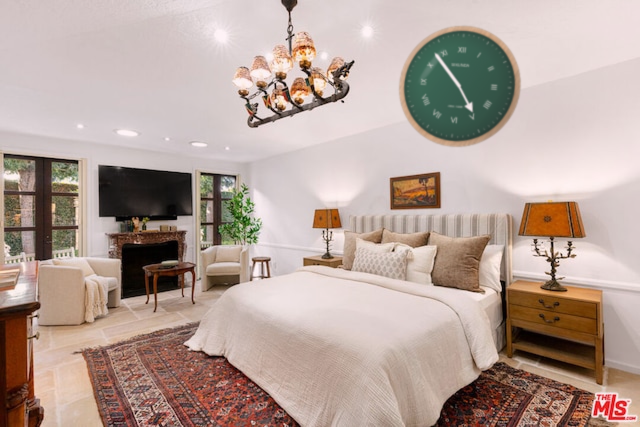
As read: 4:53
